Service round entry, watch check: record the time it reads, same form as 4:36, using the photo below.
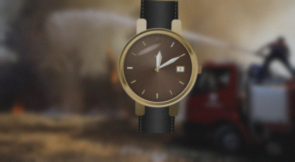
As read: 12:10
